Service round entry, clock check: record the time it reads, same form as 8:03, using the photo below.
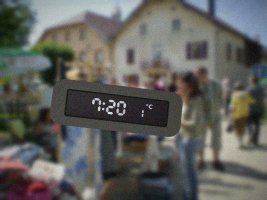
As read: 7:20
